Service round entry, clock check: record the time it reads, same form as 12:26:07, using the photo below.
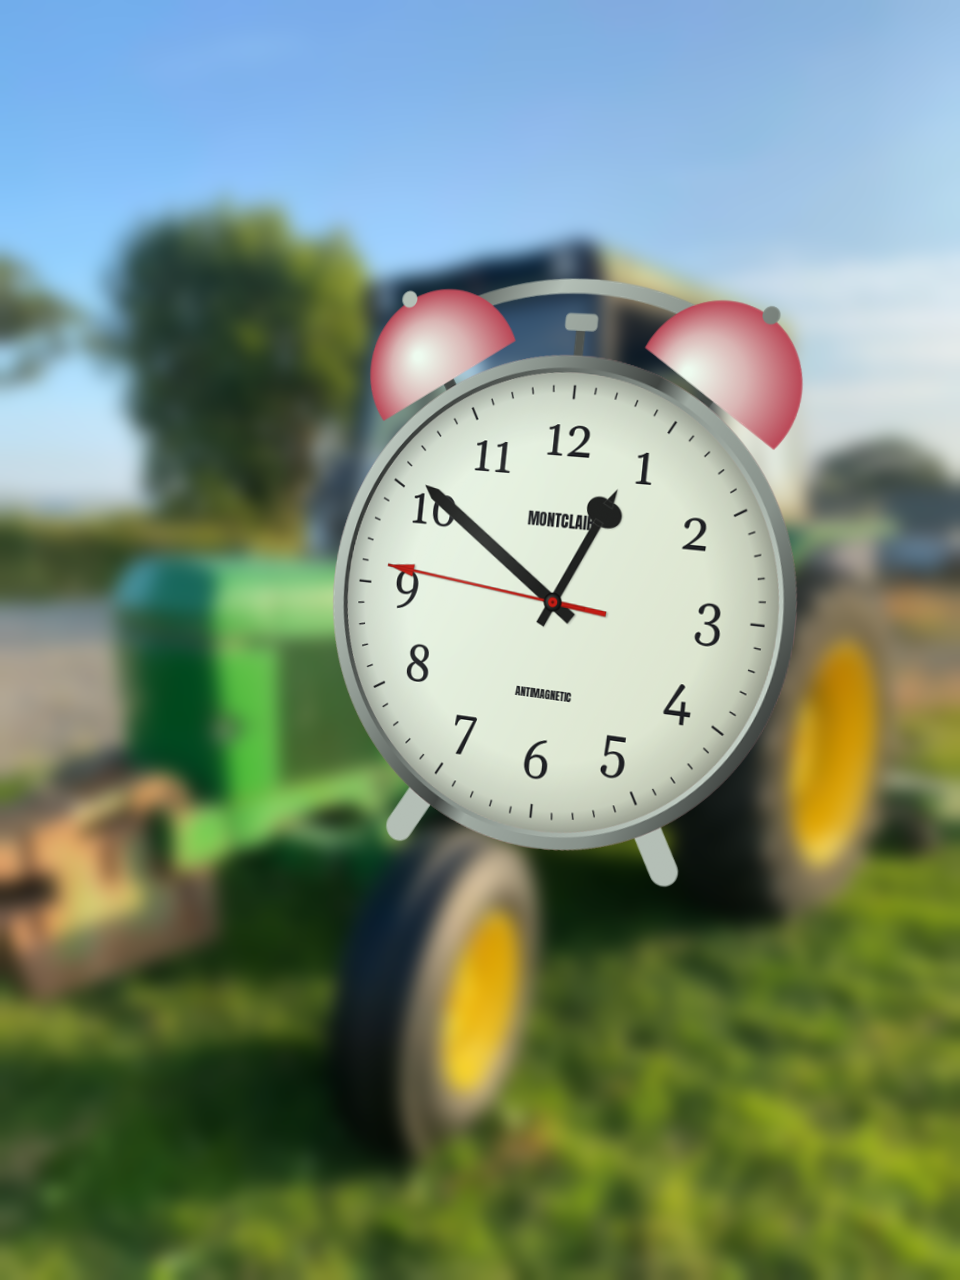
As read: 12:50:46
